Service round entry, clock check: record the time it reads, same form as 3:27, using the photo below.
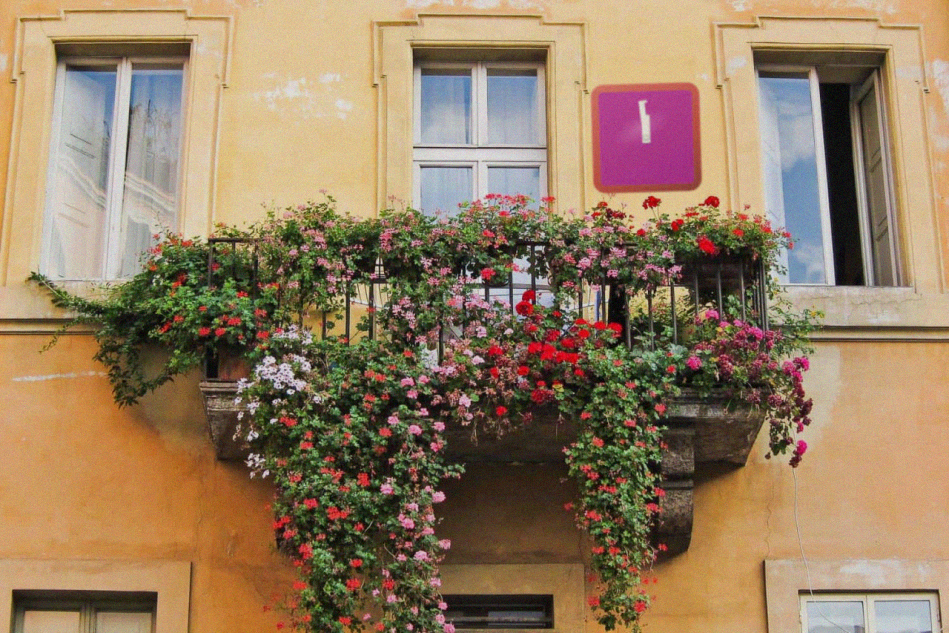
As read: 11:59
